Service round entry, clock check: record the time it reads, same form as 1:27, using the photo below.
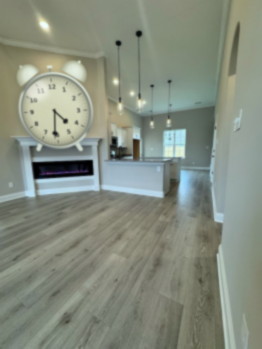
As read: 4:31
